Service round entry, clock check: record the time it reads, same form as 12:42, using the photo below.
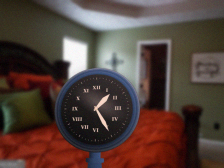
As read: 1:25
